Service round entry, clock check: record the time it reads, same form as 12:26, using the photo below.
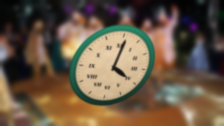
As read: 4:01
